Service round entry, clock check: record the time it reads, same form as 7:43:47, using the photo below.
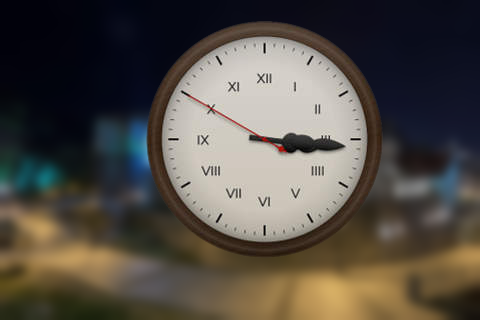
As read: 3:15:50
